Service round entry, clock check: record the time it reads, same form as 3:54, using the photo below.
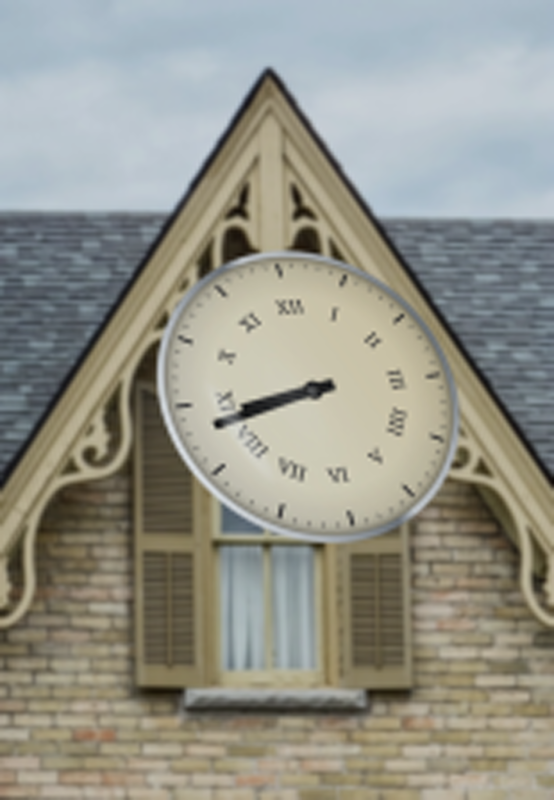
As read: 8:43
